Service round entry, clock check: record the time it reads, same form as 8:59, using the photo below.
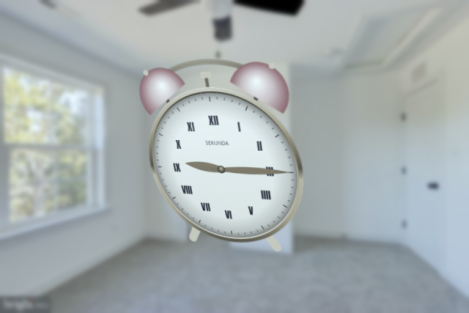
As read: 9:15
